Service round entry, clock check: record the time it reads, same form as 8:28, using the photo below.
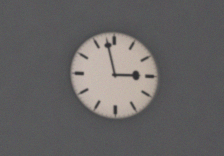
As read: 2:58
